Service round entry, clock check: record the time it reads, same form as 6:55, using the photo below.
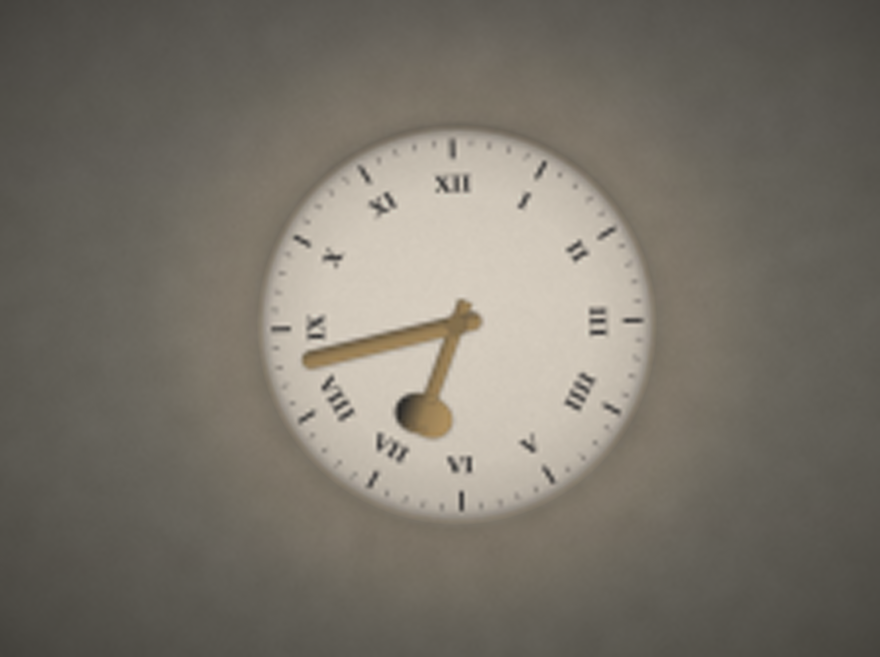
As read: 6:43
